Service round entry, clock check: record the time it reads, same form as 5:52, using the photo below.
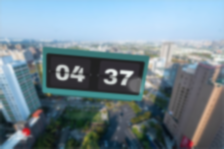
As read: 4:37
